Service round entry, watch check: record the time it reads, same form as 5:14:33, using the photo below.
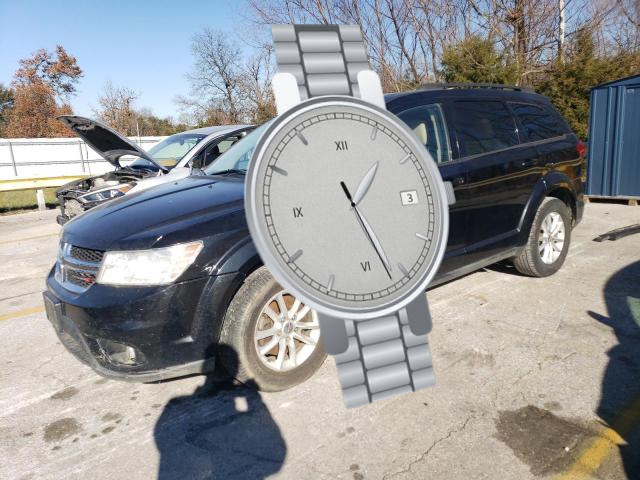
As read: 1:26:27
